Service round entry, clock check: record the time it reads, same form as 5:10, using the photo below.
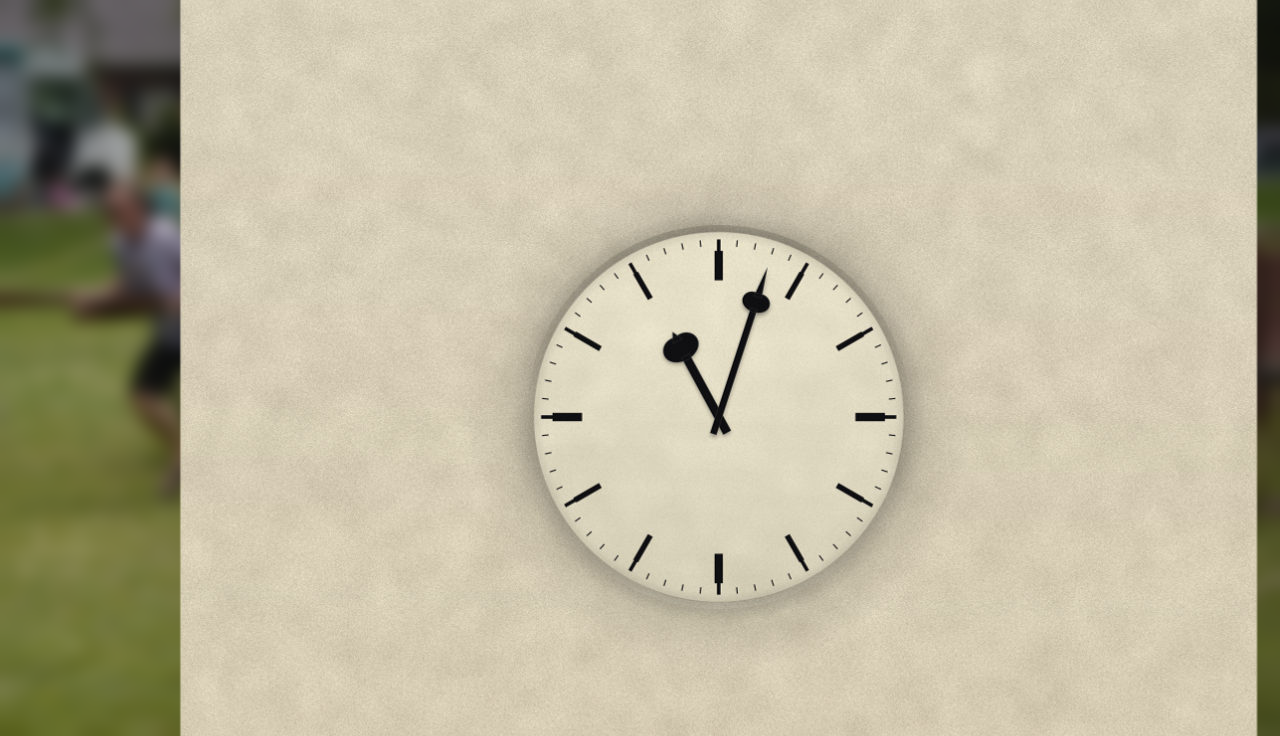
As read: 11:03
